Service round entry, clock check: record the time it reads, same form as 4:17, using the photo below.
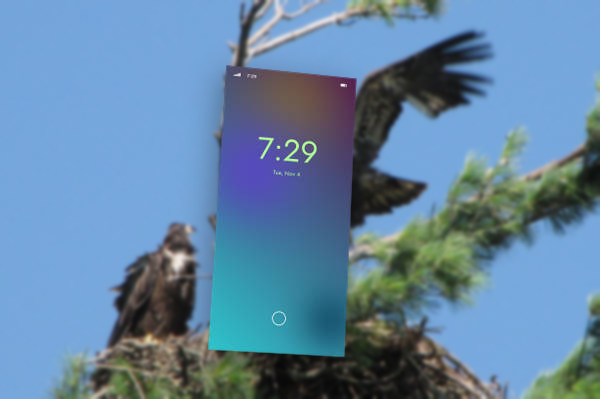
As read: 7:29
